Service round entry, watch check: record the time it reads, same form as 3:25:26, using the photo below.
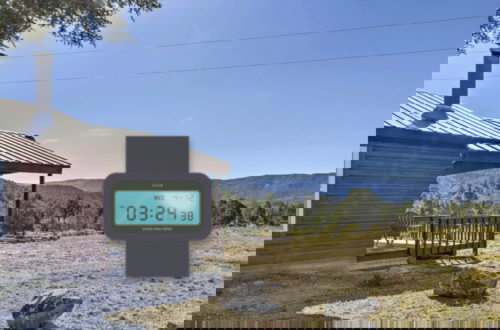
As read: 3:24:38
